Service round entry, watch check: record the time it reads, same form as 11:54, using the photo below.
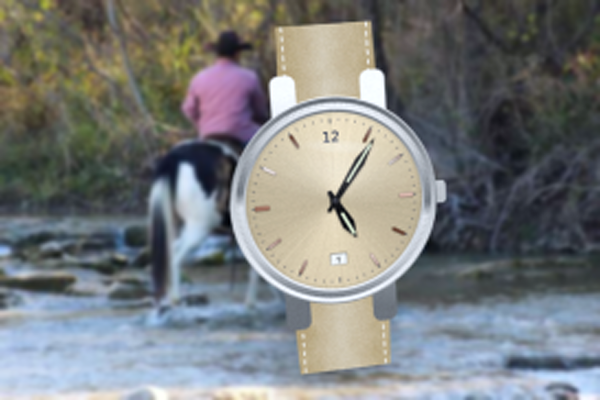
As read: 5:06
